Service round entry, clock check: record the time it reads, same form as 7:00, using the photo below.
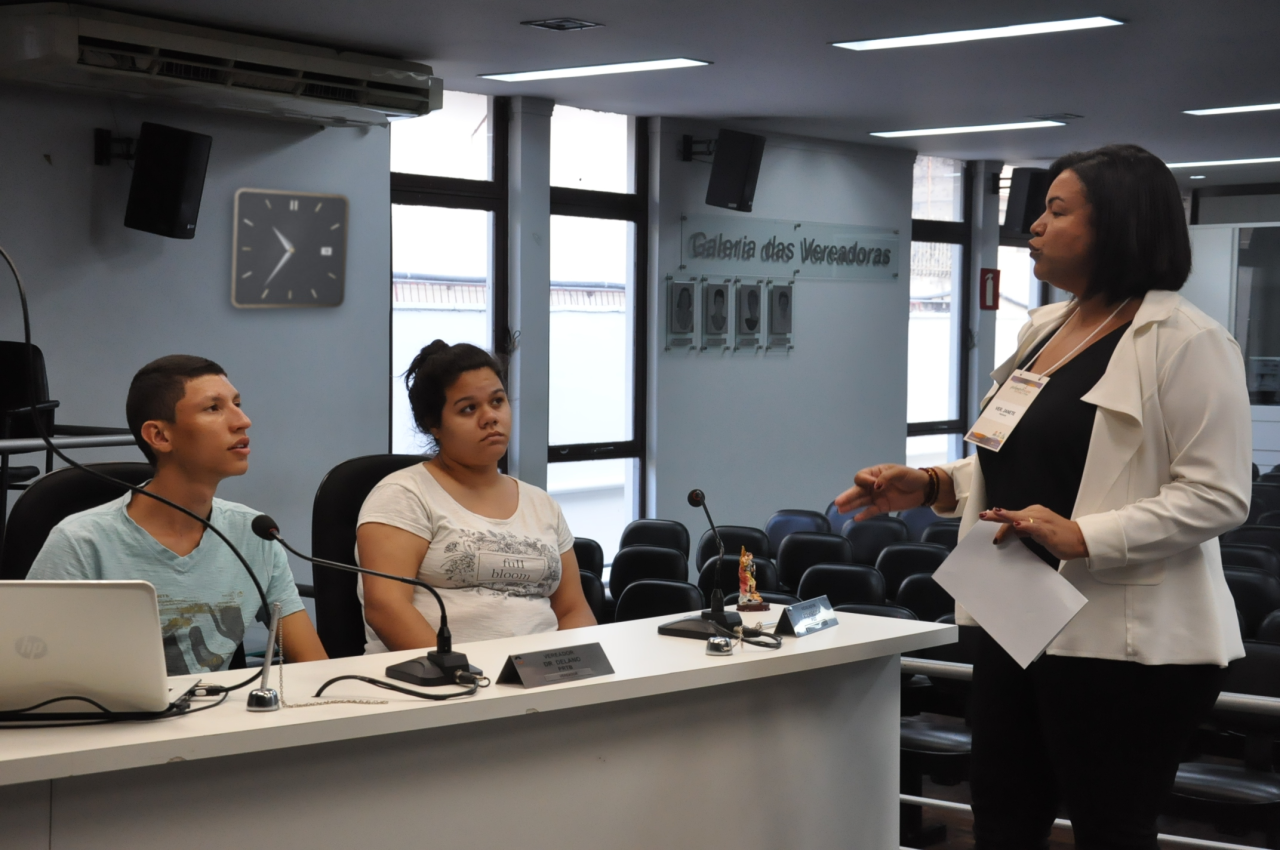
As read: 10:36
